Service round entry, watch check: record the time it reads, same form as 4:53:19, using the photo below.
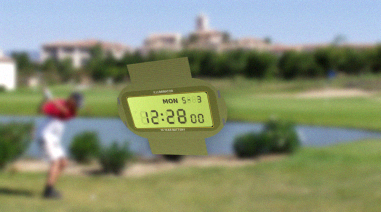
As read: 12:28:00
